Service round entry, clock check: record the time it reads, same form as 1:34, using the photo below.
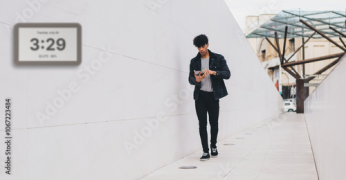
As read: 3:29
